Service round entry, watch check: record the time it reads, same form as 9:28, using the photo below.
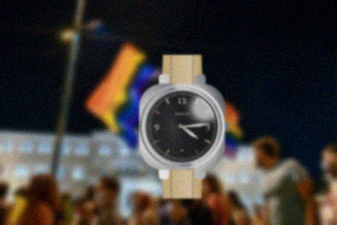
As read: 4:14
